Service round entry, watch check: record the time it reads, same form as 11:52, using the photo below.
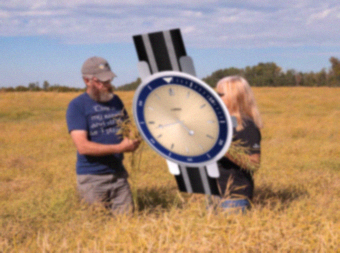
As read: 4:43
